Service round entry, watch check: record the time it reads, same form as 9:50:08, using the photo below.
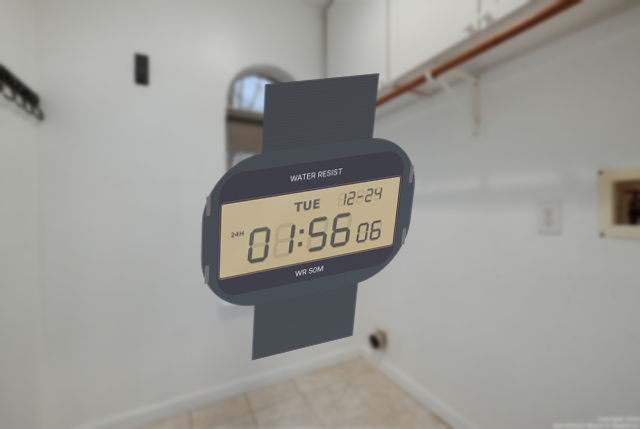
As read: 1:56:06
